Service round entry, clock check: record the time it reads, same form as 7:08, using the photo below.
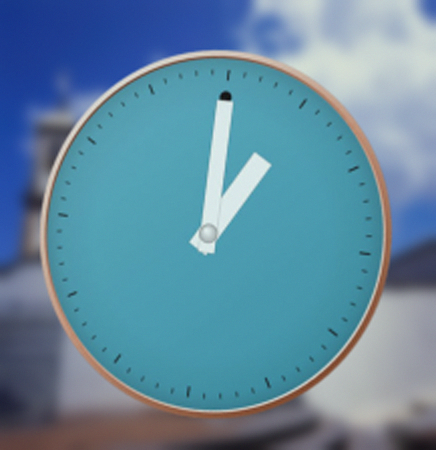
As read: 1:00
